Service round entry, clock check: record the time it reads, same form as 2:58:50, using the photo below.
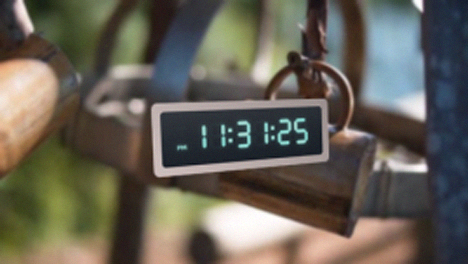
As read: 11:31:25
